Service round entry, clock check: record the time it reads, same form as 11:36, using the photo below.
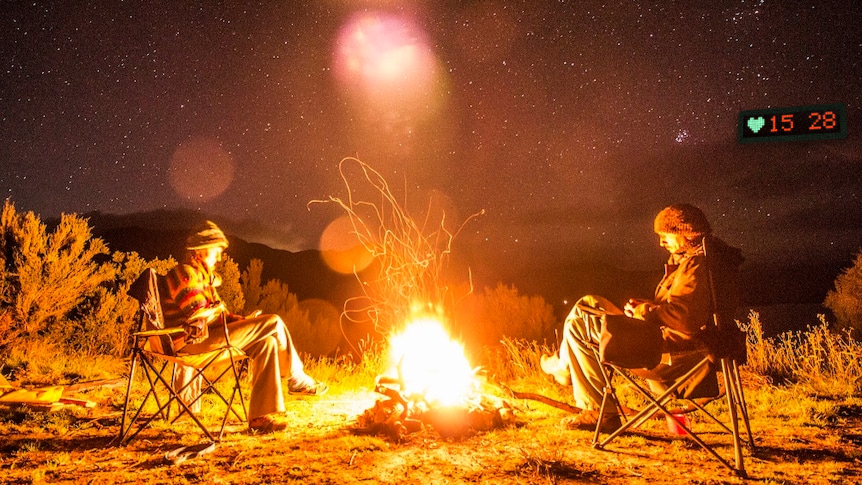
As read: 15:28
